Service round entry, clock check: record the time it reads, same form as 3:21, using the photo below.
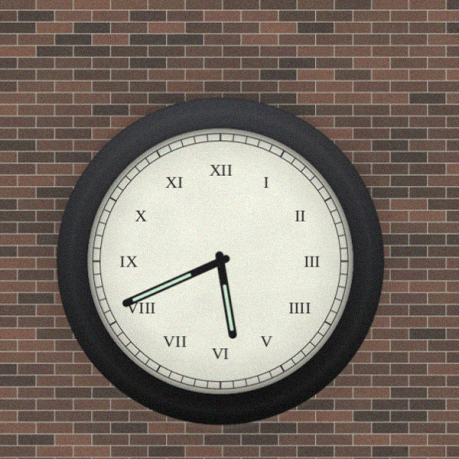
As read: 5:41
